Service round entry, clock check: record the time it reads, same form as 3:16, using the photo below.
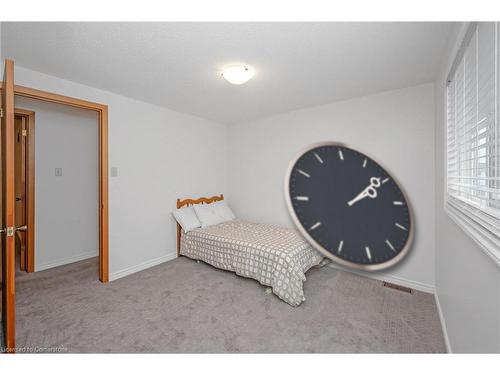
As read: 2:09
